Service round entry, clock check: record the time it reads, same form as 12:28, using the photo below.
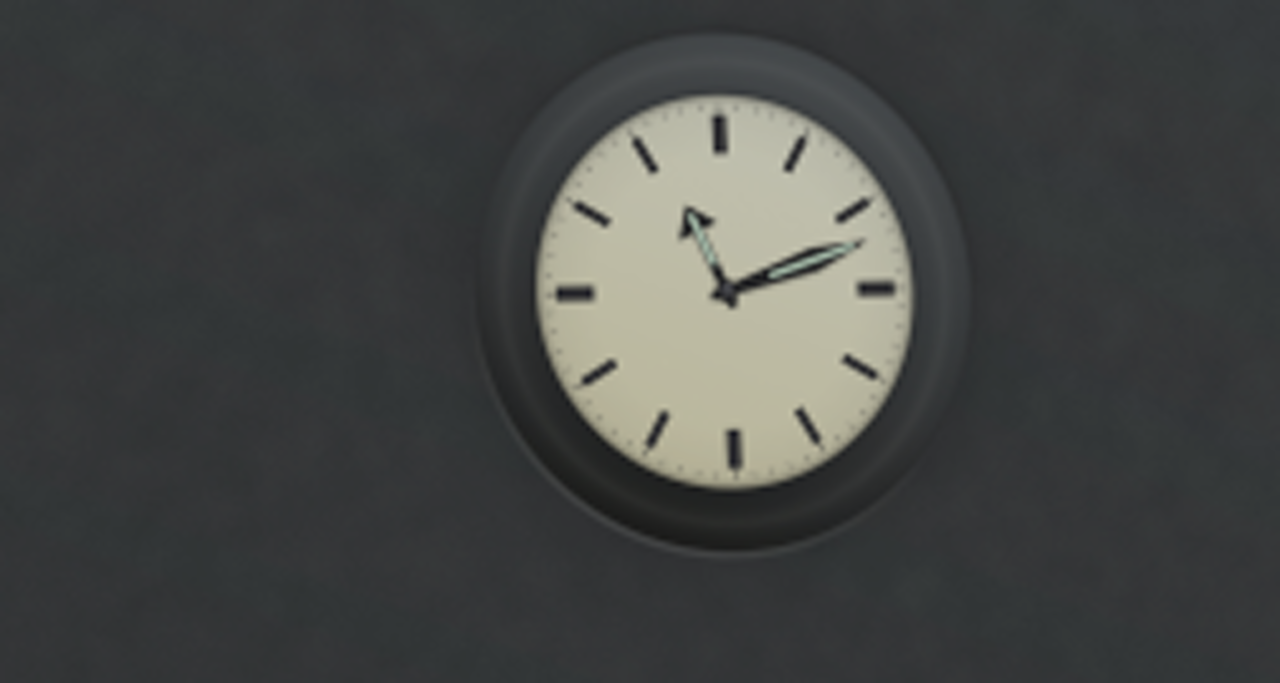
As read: 11:12
